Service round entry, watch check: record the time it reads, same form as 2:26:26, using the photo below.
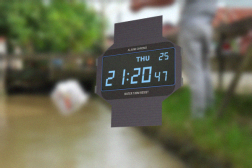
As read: 21:20:47
